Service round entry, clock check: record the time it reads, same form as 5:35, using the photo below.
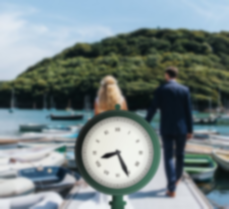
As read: 8:26
